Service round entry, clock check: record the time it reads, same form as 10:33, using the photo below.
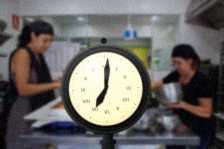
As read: 7:01
